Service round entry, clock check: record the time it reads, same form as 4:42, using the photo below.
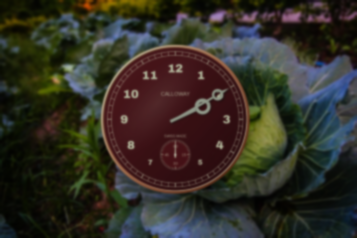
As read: 2:10
